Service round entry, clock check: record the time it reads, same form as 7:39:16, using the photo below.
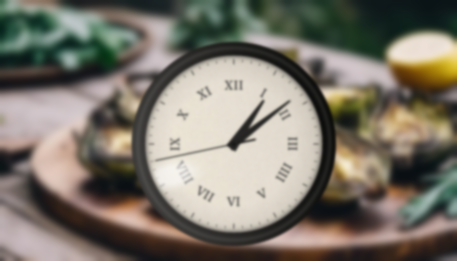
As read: 1:08:43
